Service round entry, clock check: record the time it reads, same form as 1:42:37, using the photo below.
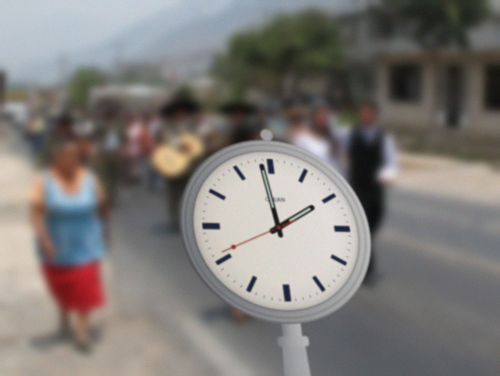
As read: 1:58:41
